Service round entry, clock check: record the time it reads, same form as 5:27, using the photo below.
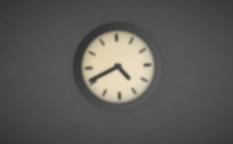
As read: 4:41
